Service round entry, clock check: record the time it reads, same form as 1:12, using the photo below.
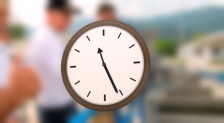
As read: 11:26
